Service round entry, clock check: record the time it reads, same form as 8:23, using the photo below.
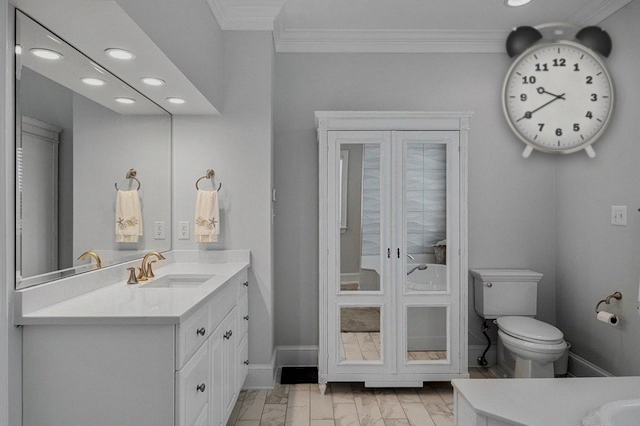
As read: 9:40
